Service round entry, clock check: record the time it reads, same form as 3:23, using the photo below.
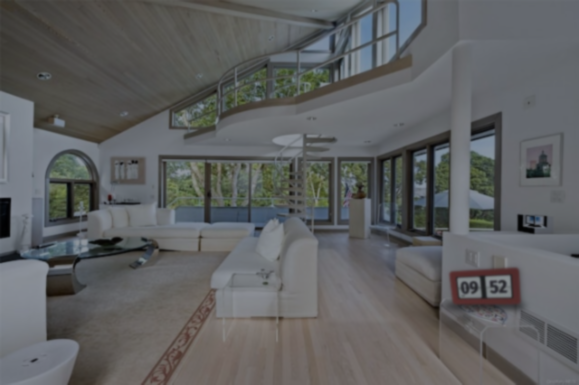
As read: 9:52
